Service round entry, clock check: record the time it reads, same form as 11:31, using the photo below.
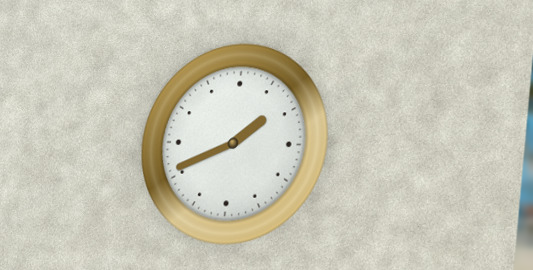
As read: 1:41
